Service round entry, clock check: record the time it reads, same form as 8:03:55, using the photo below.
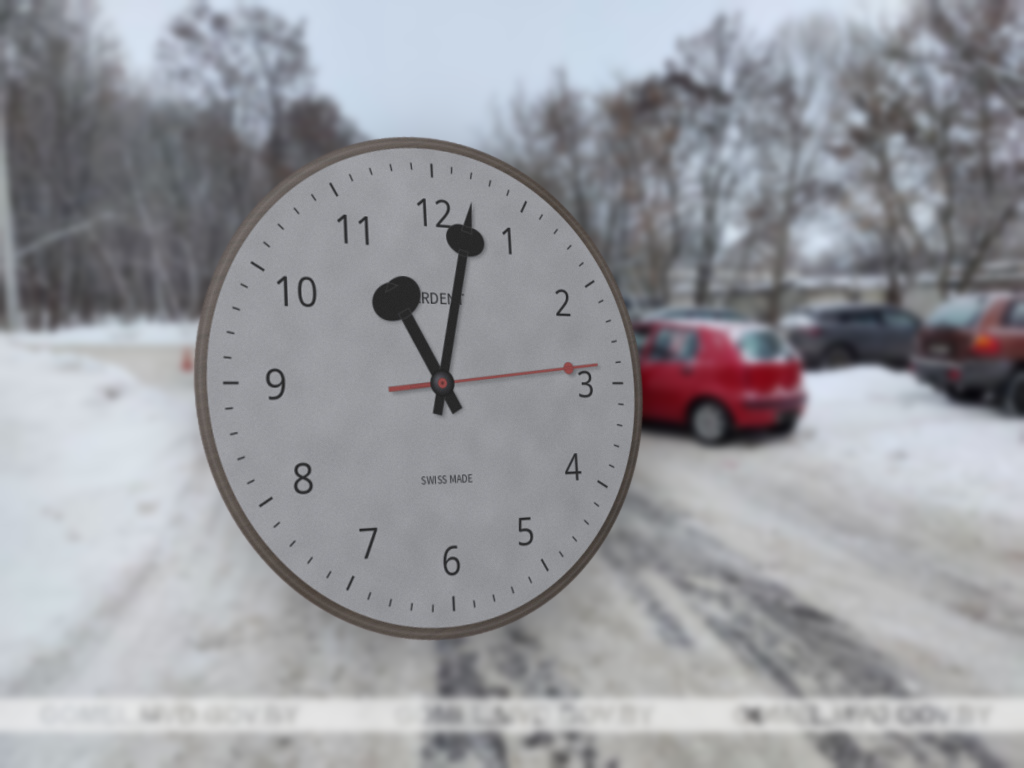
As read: 11:02:14
